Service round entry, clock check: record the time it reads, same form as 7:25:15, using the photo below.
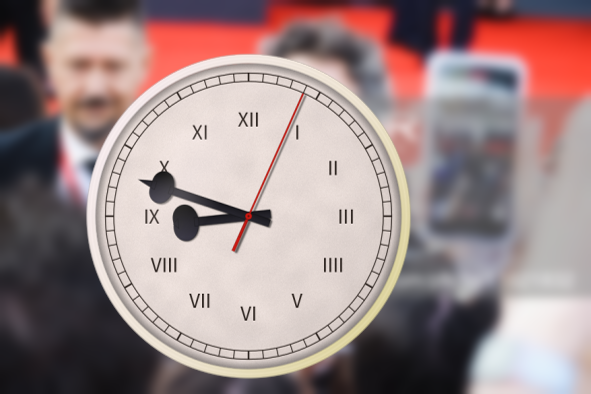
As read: 8:48:04
